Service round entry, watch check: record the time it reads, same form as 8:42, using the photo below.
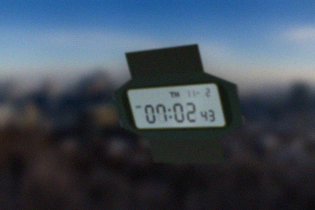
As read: 7:02
